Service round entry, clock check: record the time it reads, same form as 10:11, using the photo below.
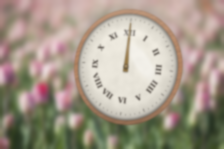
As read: 12:00
